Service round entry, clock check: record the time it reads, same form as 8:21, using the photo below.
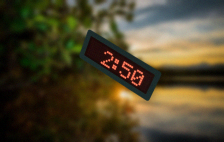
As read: 2:50
